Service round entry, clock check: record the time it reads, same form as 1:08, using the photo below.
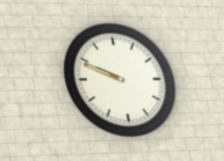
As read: 9:49
